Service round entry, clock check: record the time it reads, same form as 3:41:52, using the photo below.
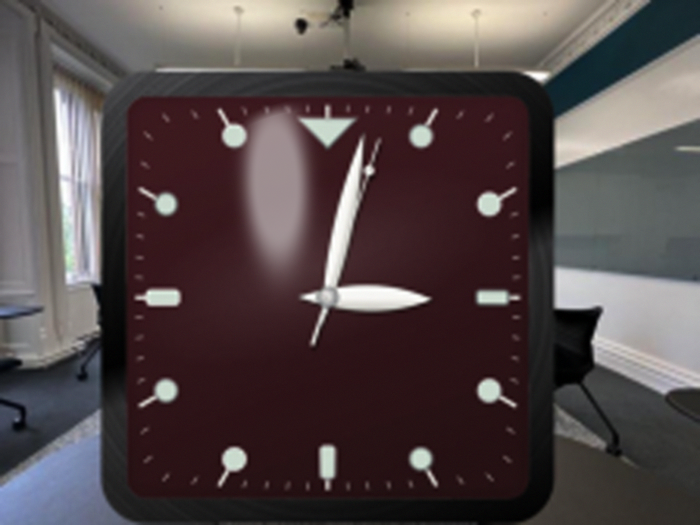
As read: 3:02:03
